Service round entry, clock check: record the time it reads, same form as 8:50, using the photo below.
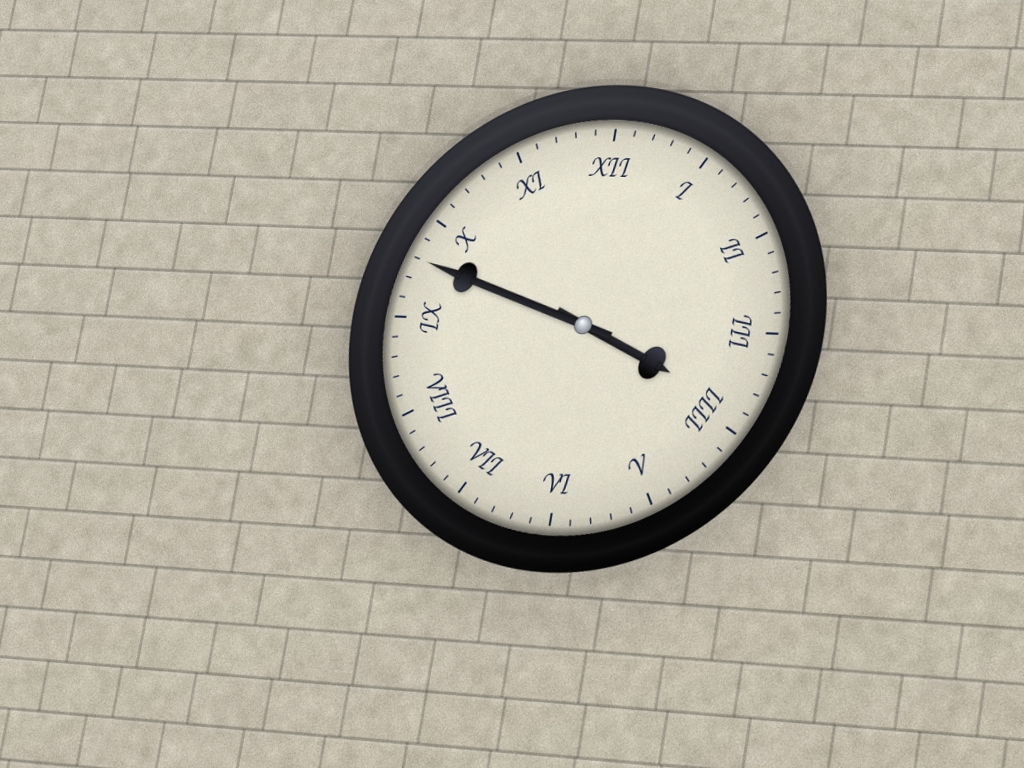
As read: 3:48
